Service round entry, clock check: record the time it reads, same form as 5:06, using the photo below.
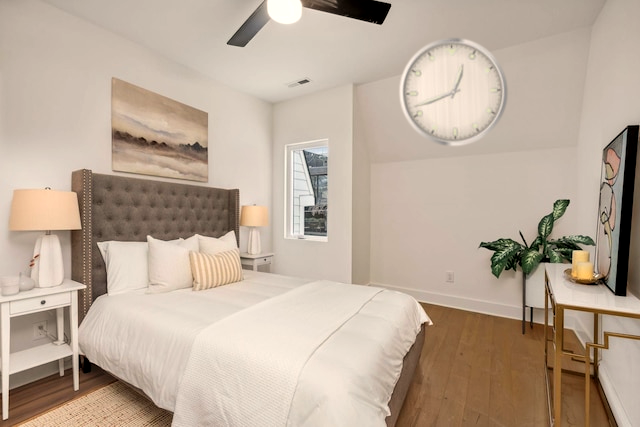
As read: 12:42
